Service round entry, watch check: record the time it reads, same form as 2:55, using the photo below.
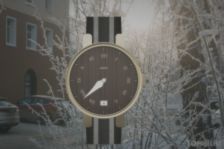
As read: 7:38
